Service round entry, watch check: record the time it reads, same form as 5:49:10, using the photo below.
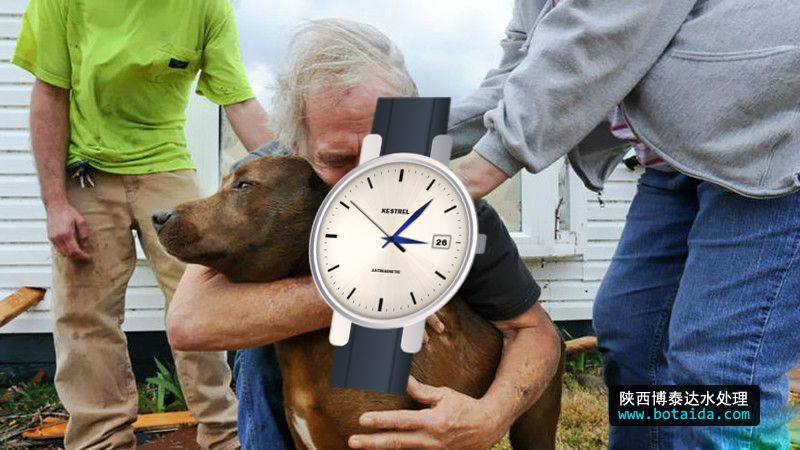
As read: 3:06:51
